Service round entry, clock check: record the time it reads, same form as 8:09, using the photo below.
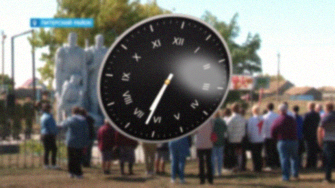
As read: 6:32
